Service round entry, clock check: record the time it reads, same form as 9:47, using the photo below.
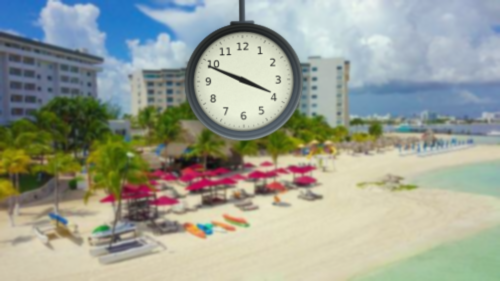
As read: 3:49
